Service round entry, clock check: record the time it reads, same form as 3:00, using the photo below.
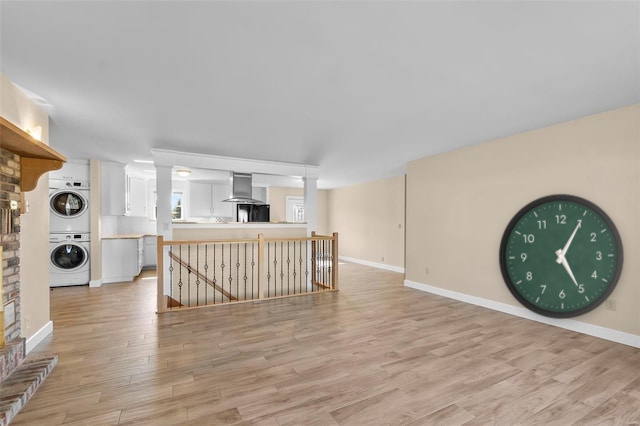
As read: 5:05
